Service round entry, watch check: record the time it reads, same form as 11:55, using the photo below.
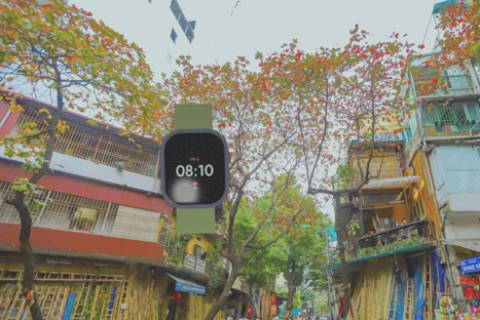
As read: 8:10
